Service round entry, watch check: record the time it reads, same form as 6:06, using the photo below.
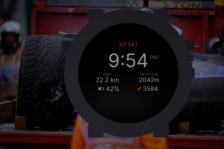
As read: 9:54
